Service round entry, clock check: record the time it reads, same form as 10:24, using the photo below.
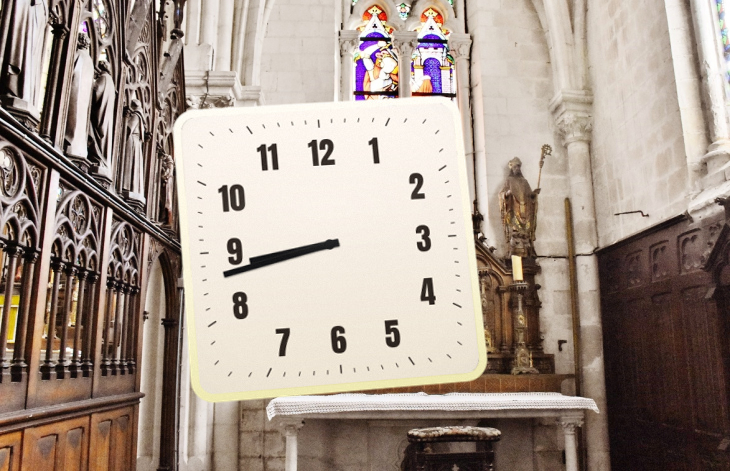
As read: 8:43
